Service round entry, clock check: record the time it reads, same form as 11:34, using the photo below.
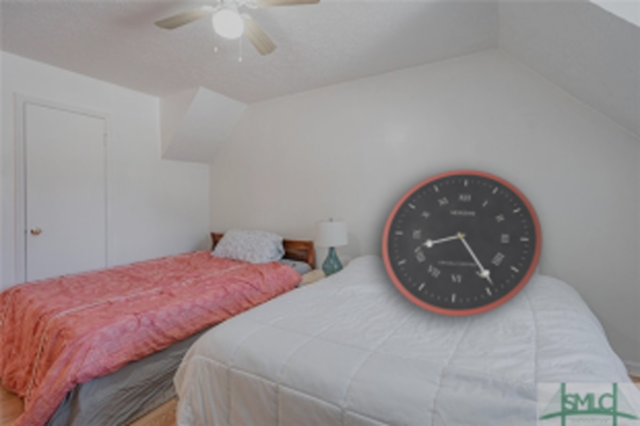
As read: 8:24
